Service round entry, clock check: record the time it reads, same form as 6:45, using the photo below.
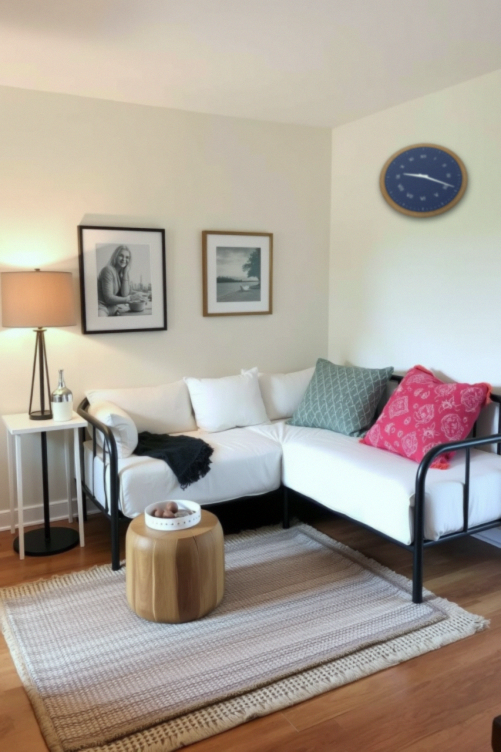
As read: 9:19
